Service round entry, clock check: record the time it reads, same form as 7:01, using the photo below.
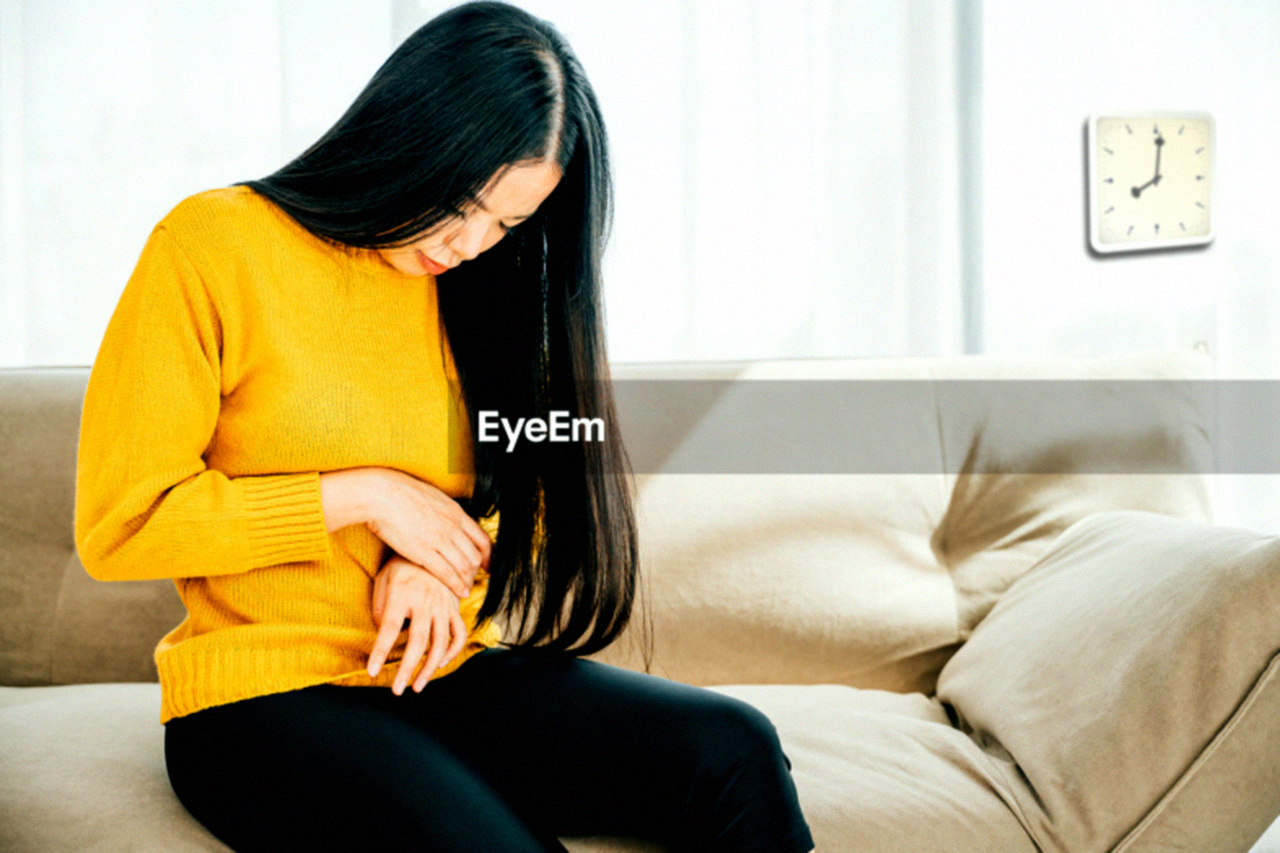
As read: 8:01
